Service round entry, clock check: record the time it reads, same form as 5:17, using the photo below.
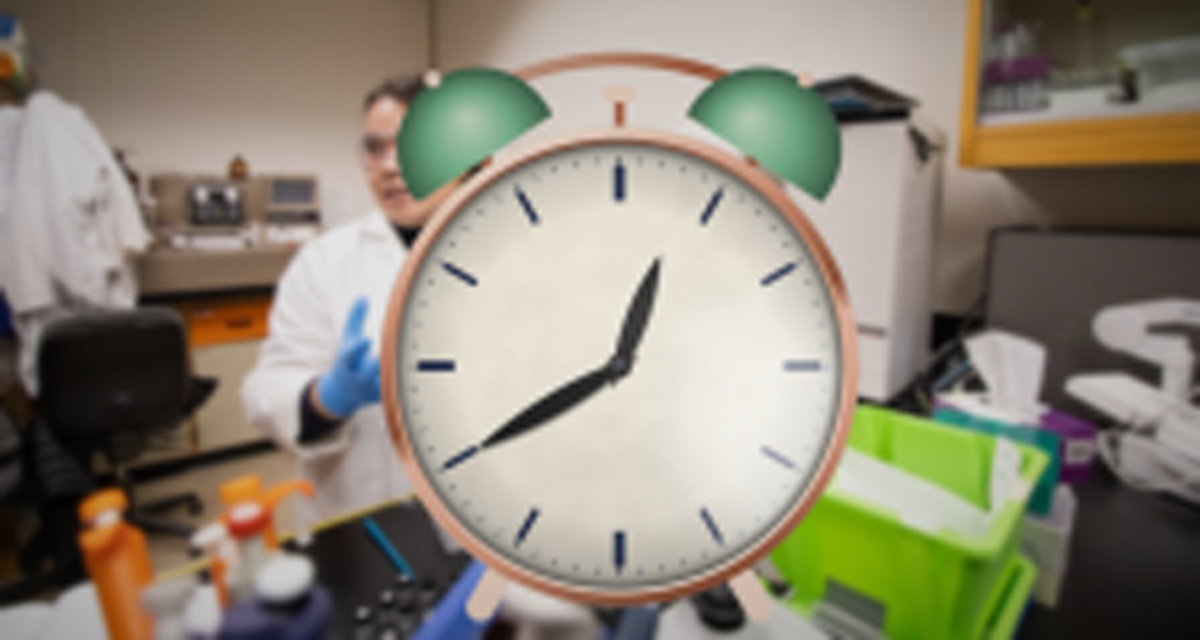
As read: 12:40
